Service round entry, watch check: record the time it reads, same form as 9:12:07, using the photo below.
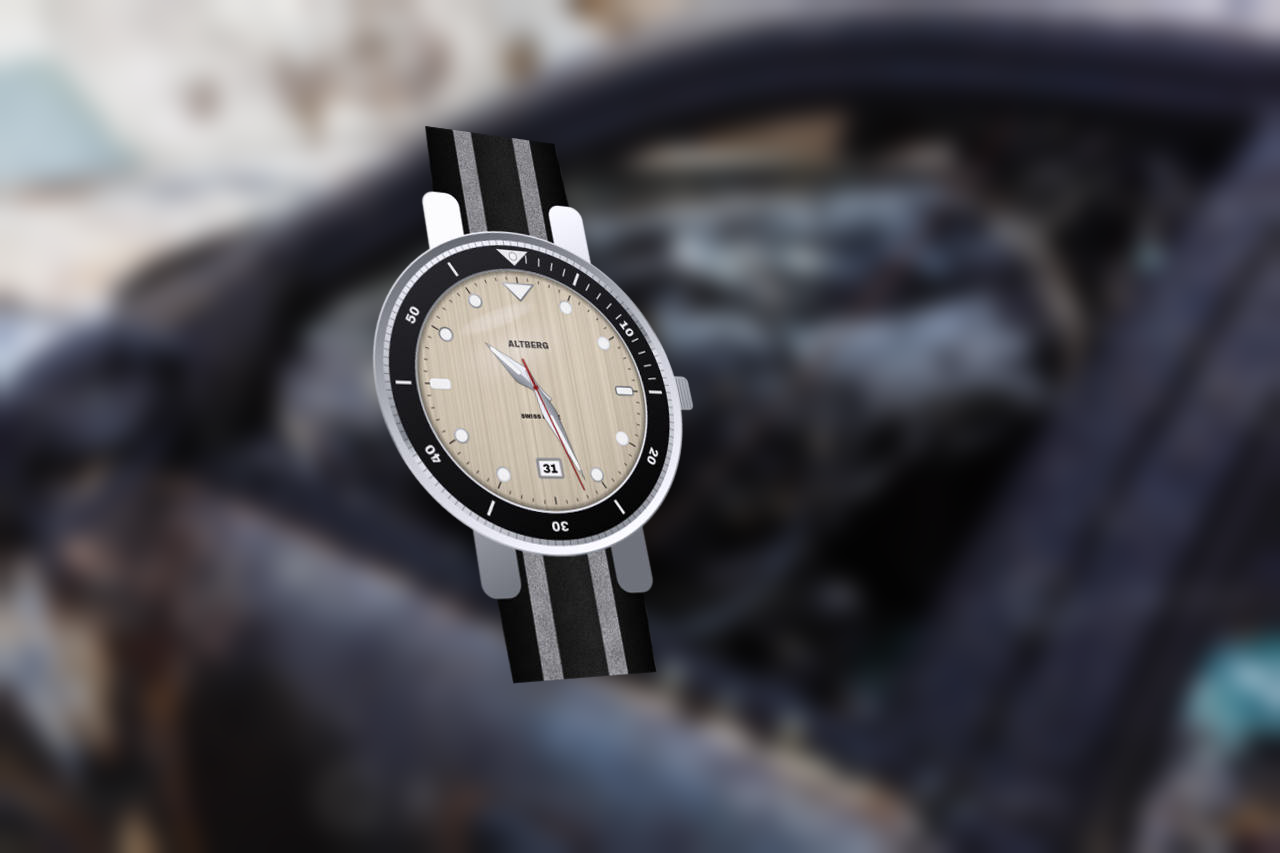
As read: 10:26:27
